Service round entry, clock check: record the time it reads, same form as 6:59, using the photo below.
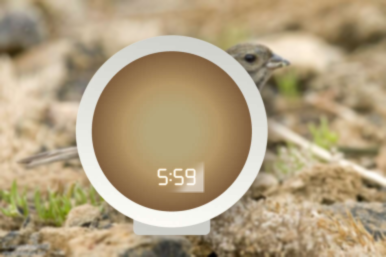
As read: 5:59
